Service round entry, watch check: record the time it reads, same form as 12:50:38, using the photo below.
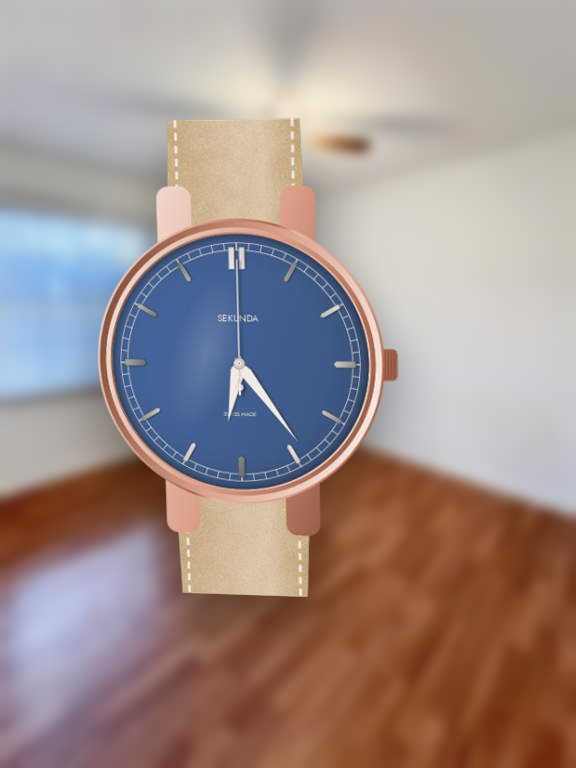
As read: 6:24:00
